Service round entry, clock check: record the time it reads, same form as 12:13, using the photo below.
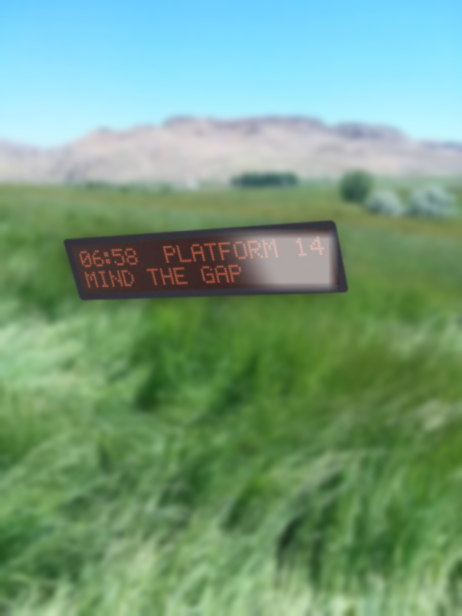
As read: 6:58
